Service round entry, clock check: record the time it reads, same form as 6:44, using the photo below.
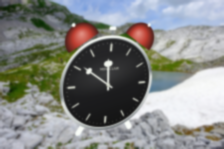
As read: 11:51
